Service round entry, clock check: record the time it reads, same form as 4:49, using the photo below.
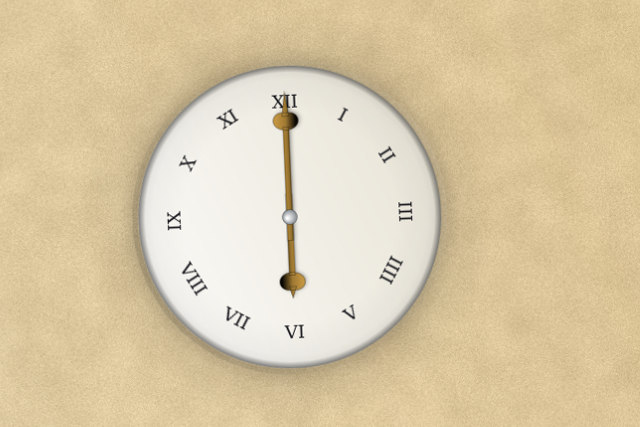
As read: 6:00
